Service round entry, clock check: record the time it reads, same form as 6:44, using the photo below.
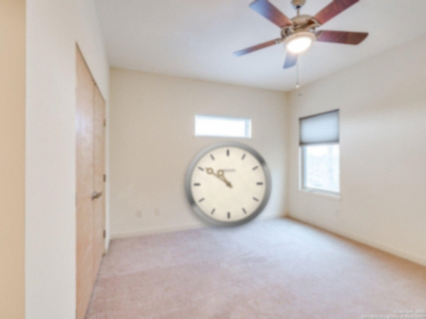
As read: 10:51
